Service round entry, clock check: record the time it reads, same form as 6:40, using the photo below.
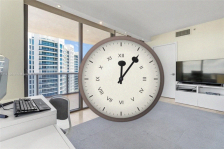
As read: 12:06
